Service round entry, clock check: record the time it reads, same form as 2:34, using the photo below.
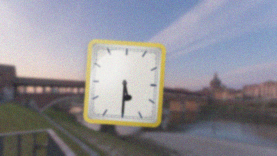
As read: 5:30
